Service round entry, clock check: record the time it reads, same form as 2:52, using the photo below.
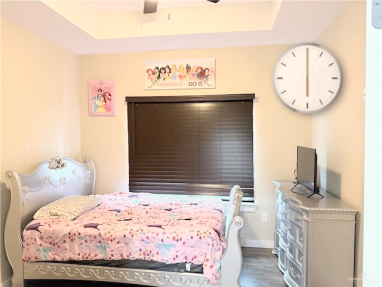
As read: 6:00
